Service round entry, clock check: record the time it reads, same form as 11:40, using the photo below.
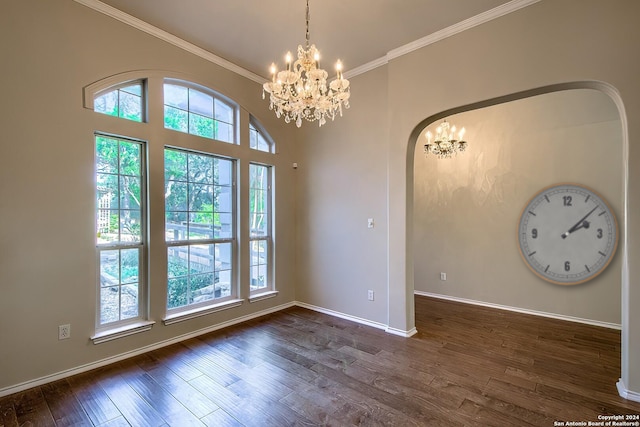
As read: 2:08
